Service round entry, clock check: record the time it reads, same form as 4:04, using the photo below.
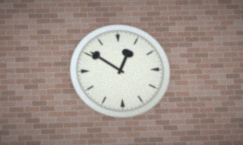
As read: 12:51
